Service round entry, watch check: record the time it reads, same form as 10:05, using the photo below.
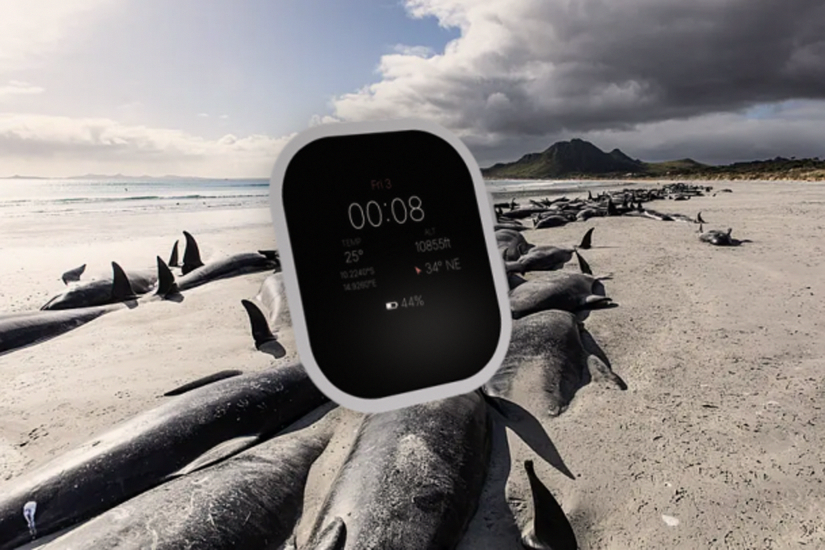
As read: 0:08
